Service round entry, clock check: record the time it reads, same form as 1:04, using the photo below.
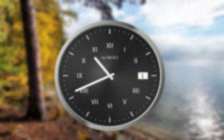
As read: 10:41
